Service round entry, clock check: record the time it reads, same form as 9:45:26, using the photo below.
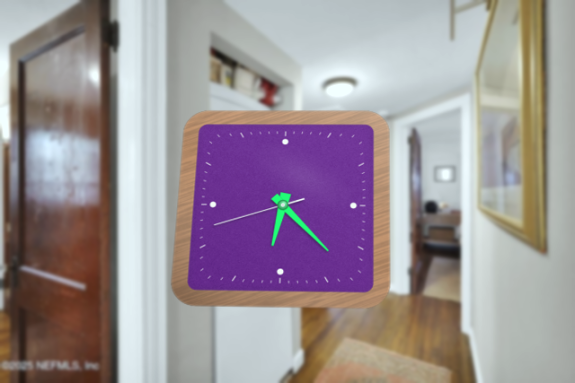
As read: 6:22:42
